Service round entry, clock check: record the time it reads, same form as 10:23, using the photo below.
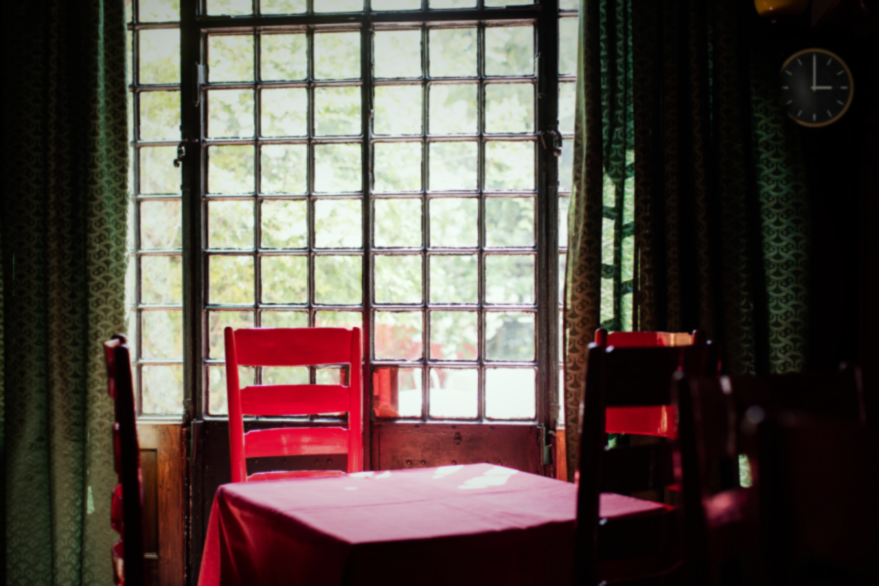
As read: 3:00
